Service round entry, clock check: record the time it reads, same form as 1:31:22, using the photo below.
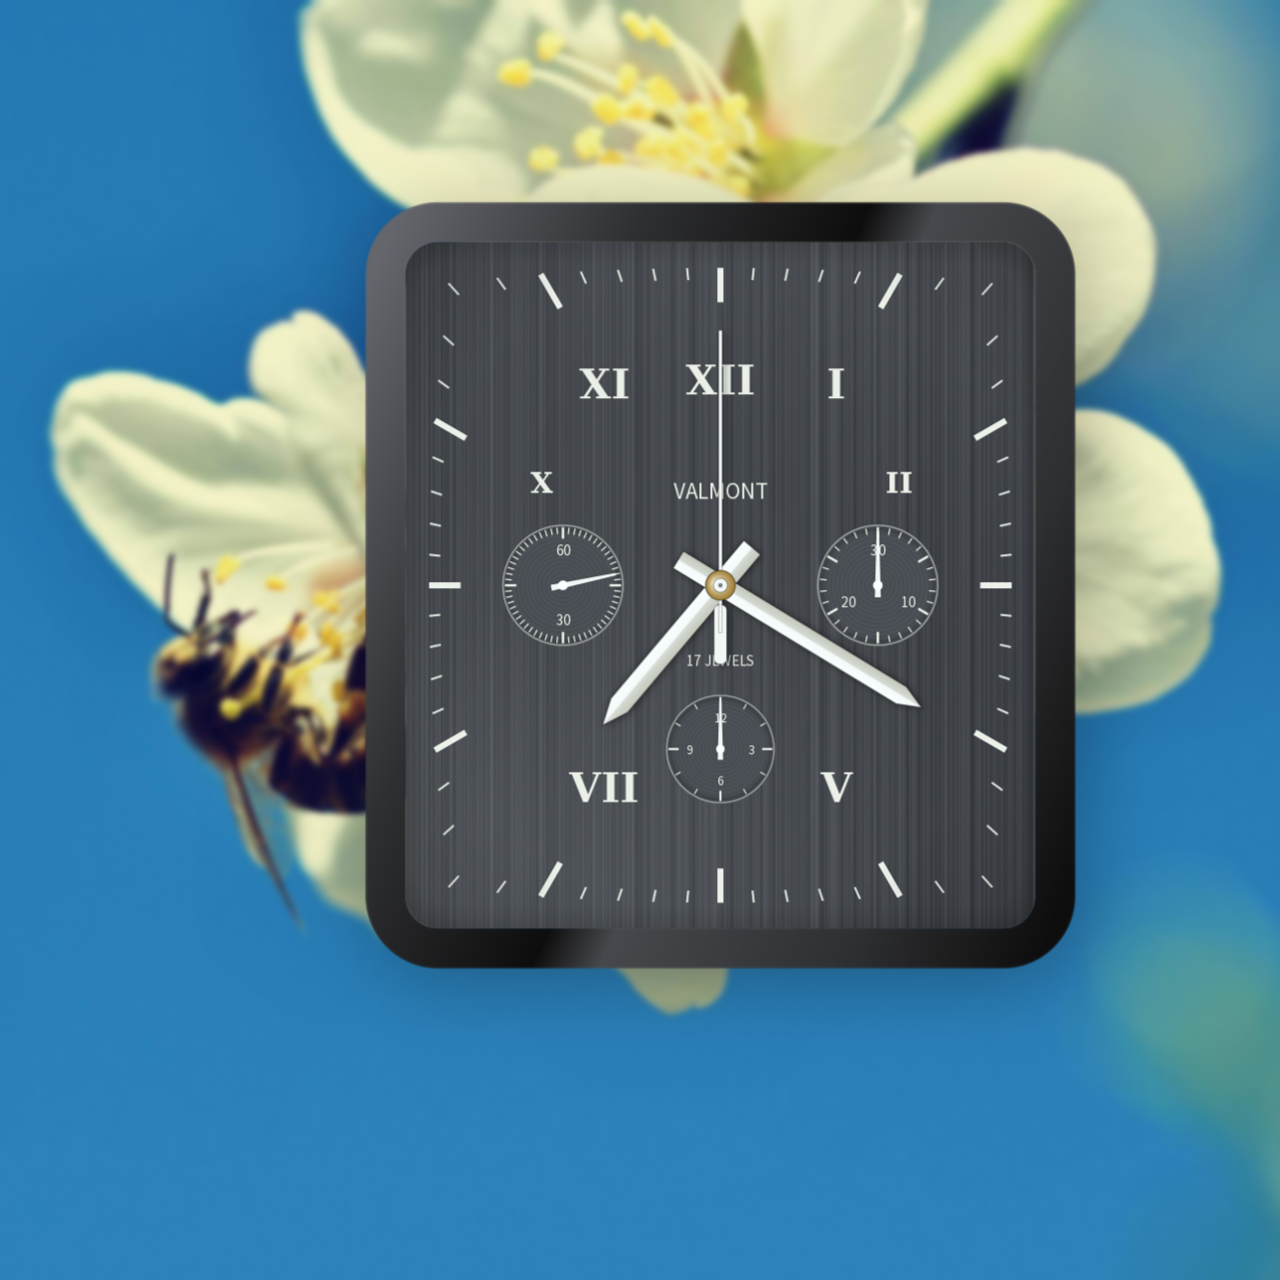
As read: 7:20:13
